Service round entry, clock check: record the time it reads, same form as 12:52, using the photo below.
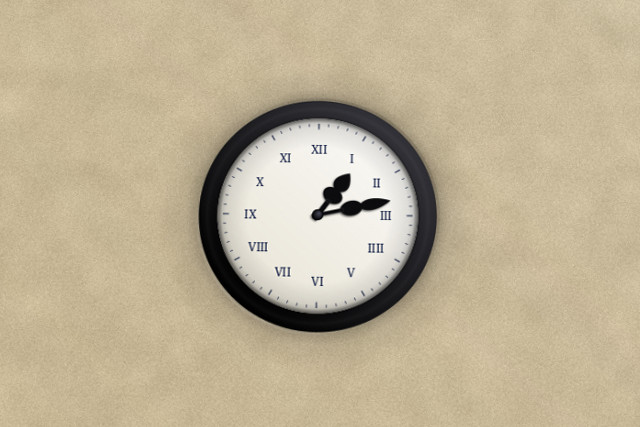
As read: 1:13
